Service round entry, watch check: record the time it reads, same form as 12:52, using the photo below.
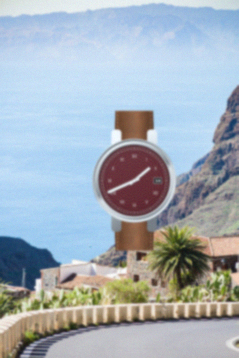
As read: 1:41
